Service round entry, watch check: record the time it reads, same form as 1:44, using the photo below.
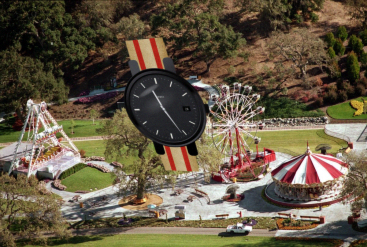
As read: 11:26
